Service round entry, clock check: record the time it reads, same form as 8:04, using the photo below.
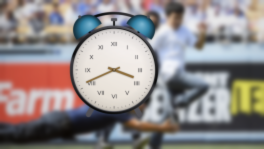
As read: 3:41
